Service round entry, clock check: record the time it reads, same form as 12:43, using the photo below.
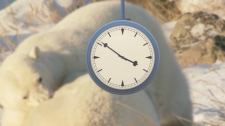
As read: 3:51
